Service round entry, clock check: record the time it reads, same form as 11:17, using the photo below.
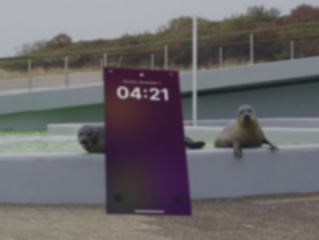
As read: 4:21
